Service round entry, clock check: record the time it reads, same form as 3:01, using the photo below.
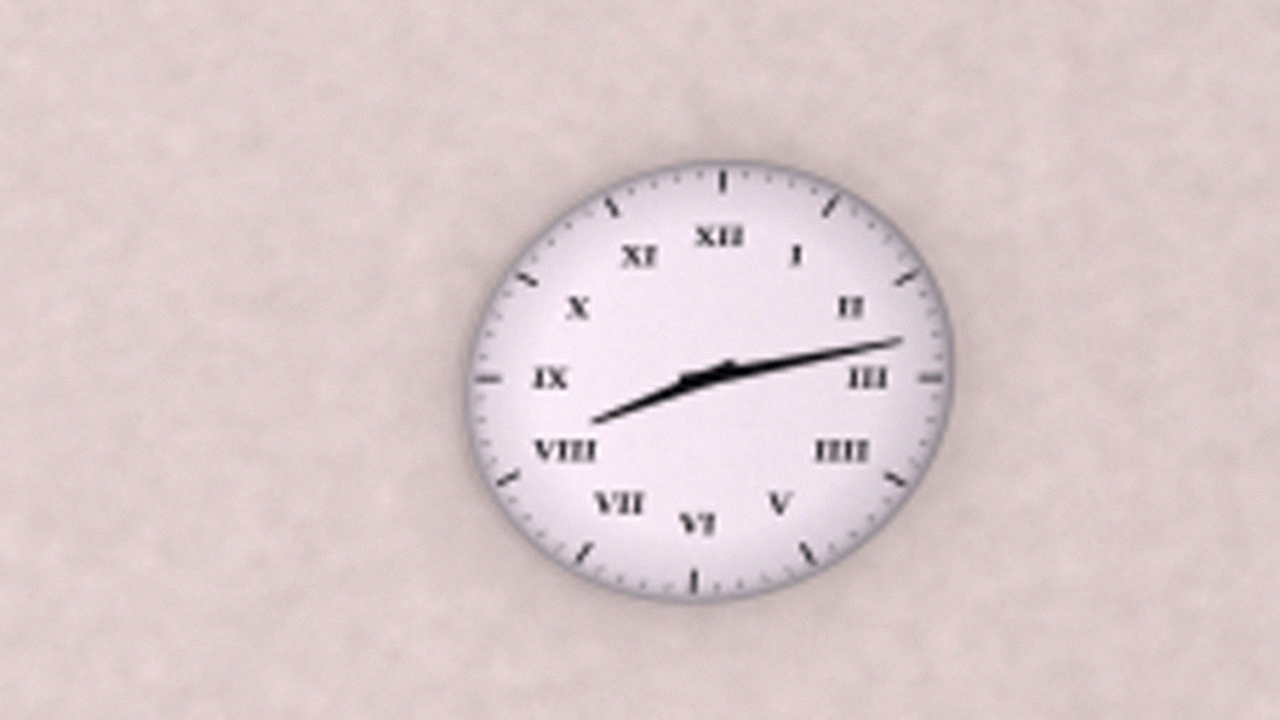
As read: 8:13
